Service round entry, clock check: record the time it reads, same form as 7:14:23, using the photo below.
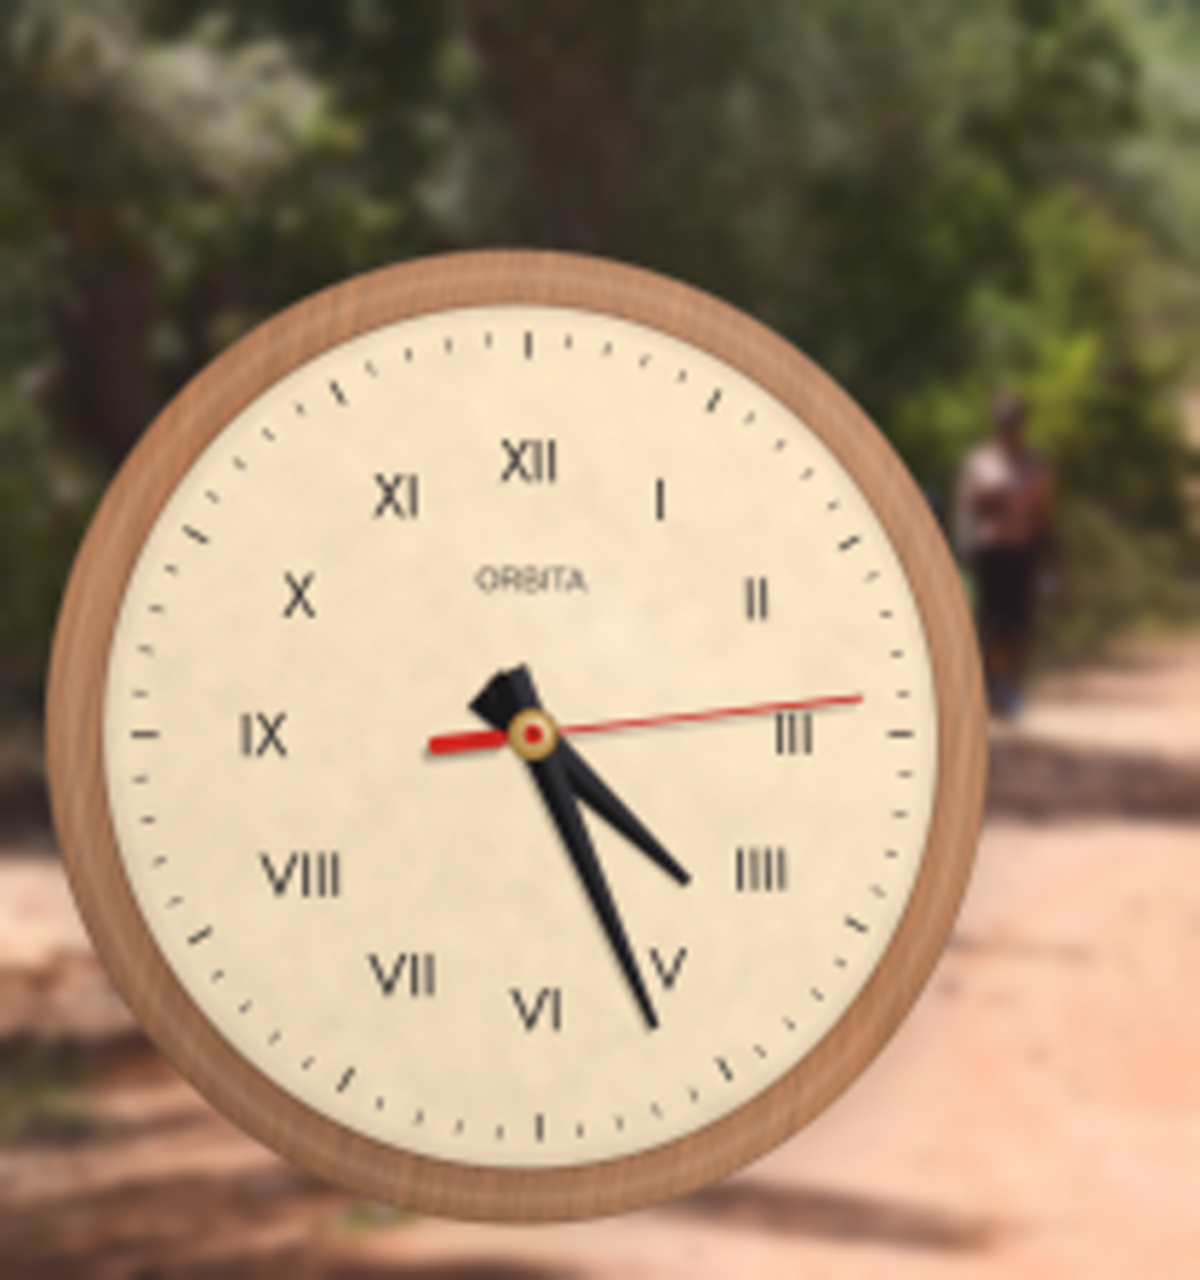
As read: 4:26:14
